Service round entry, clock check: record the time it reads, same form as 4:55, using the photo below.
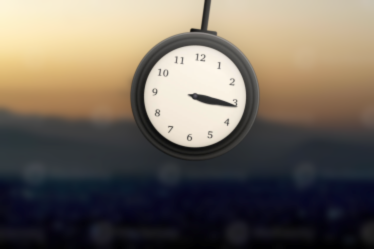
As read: 3:16
